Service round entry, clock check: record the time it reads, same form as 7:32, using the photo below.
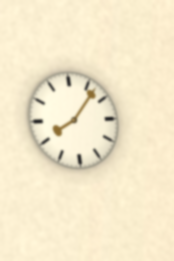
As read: 8:07
